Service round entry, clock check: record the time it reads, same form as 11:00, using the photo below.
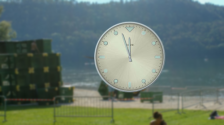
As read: 11:57
